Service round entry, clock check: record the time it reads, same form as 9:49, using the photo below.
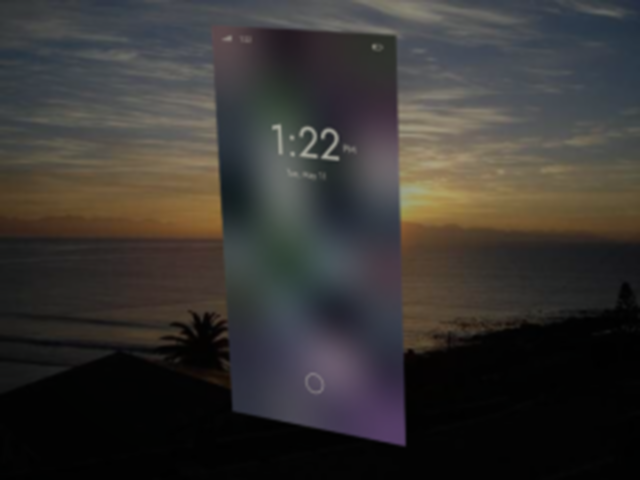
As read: 1:22
